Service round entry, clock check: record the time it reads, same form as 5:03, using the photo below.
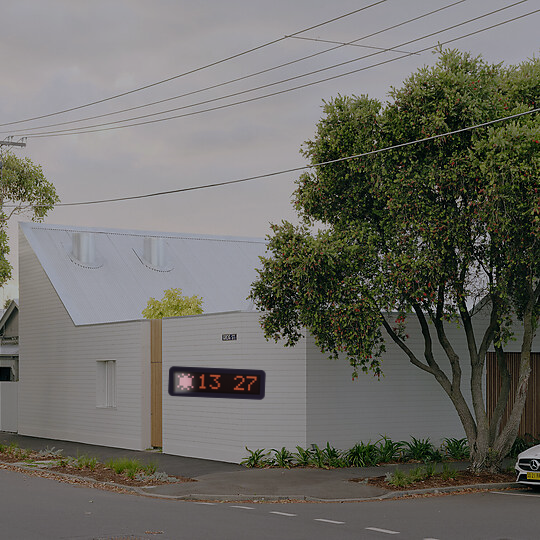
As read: 13:27
